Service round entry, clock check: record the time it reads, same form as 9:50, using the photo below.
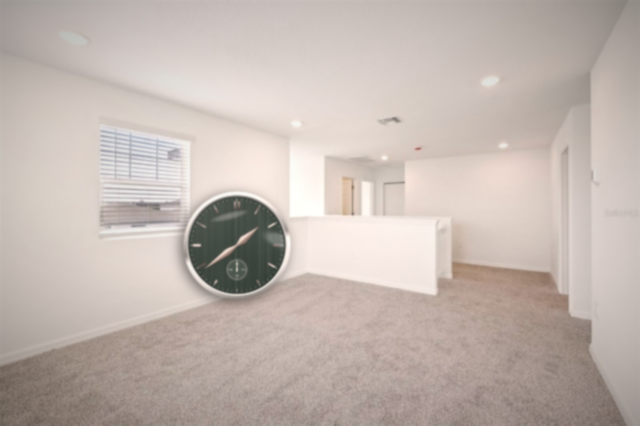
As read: 1:39
